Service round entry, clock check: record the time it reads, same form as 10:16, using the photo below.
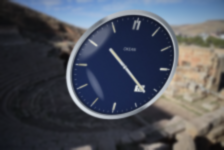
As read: 10:22
